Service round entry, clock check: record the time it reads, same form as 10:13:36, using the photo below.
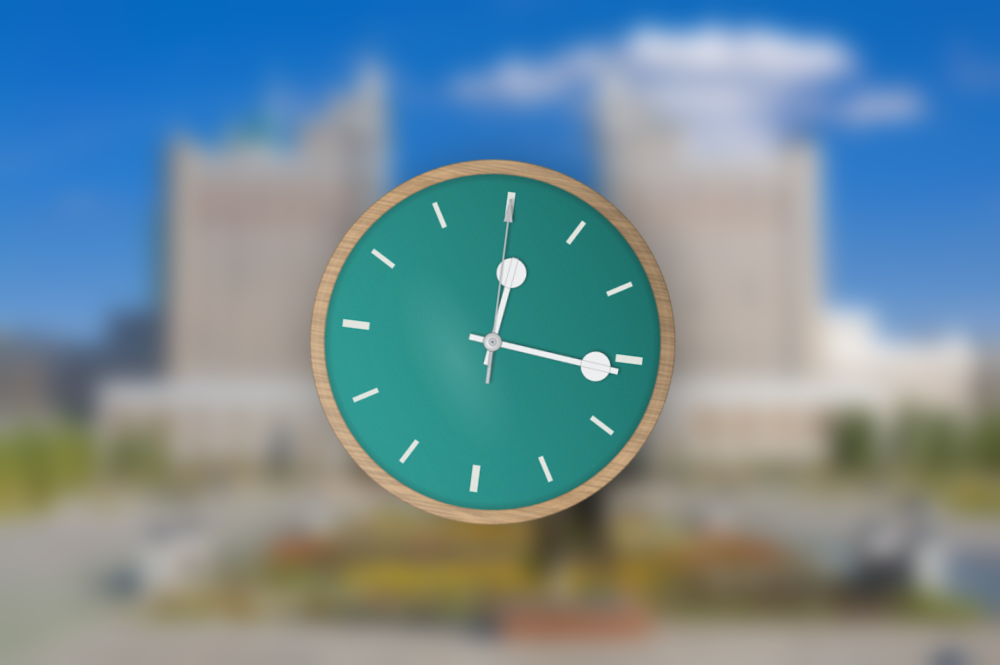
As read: 12:16:00
